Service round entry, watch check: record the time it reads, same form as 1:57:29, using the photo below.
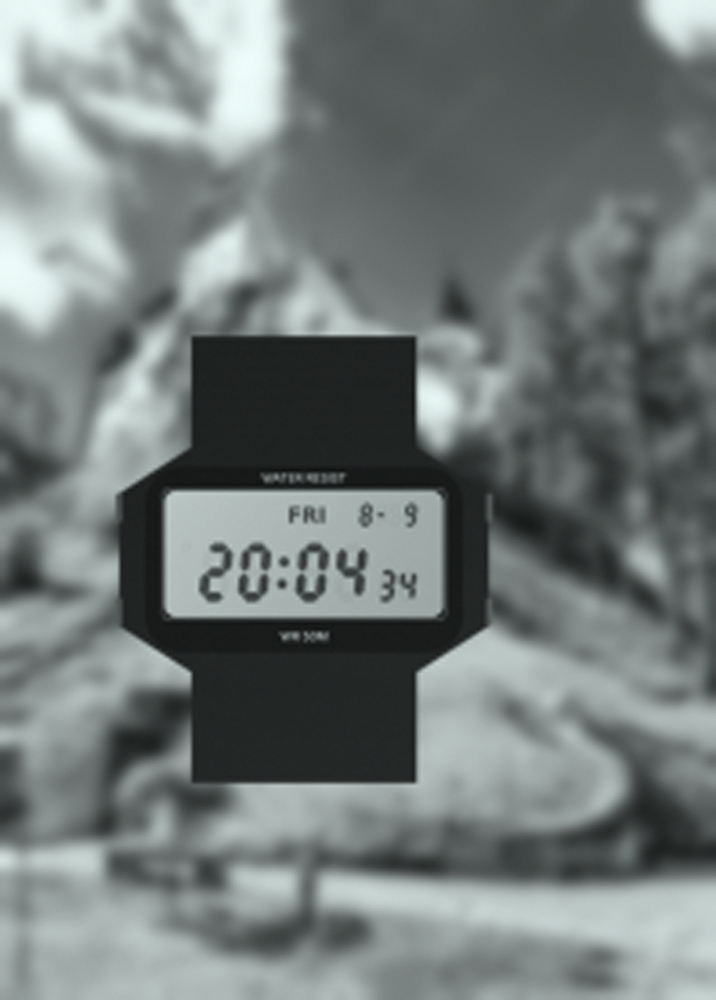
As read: 20:04:34
